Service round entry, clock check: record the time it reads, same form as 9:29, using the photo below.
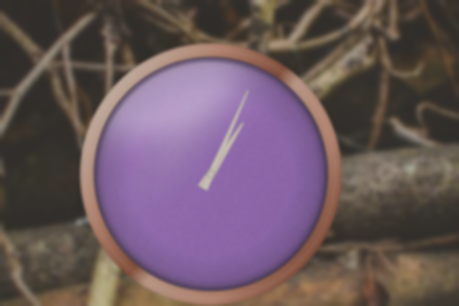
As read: 1:04
